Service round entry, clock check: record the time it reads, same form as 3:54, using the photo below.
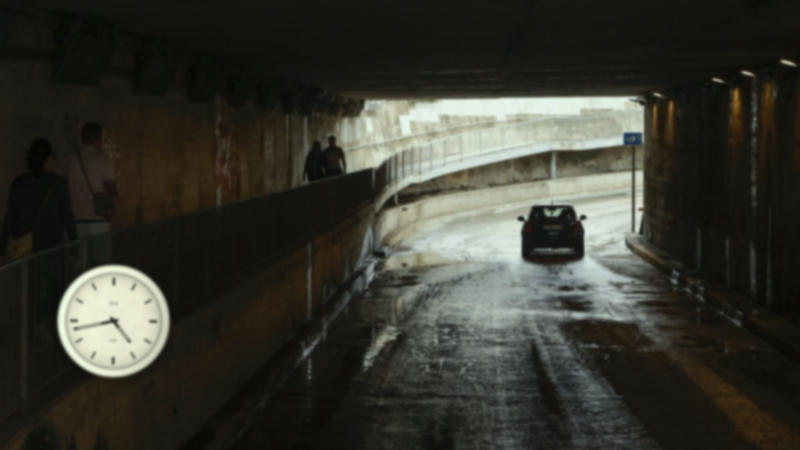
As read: 4:43
